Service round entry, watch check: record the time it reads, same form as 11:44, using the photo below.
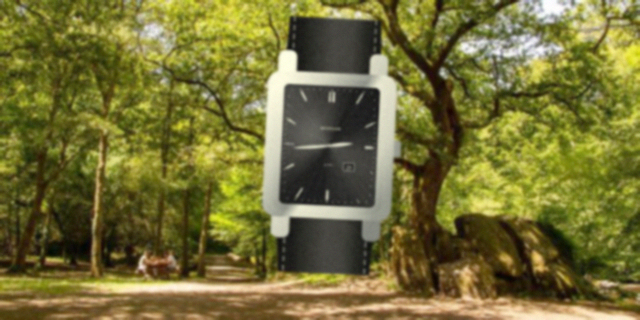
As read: 2:44
